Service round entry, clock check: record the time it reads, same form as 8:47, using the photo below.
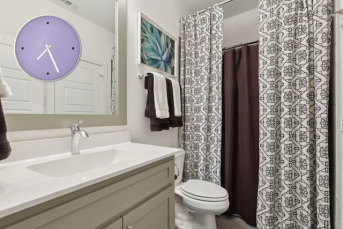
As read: 7:26
